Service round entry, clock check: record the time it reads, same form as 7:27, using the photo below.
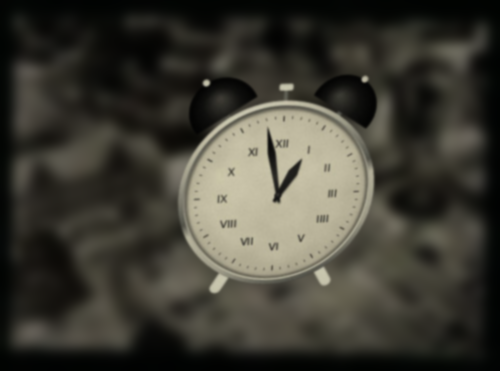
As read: 12:58
